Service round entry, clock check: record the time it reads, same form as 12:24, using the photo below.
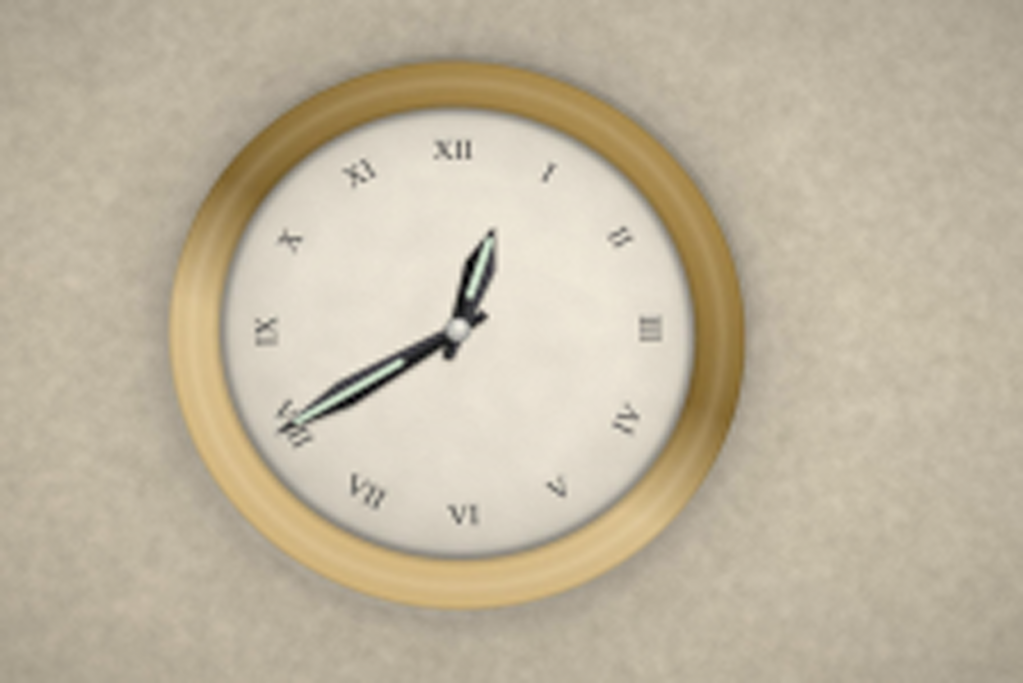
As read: 12:40
